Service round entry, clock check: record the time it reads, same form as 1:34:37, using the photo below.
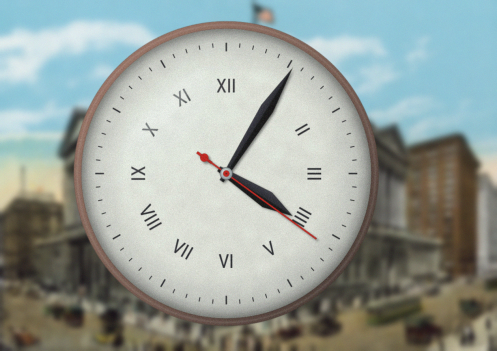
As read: 4:05:21
